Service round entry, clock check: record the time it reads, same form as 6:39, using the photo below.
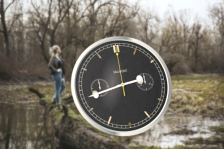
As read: 2:43
